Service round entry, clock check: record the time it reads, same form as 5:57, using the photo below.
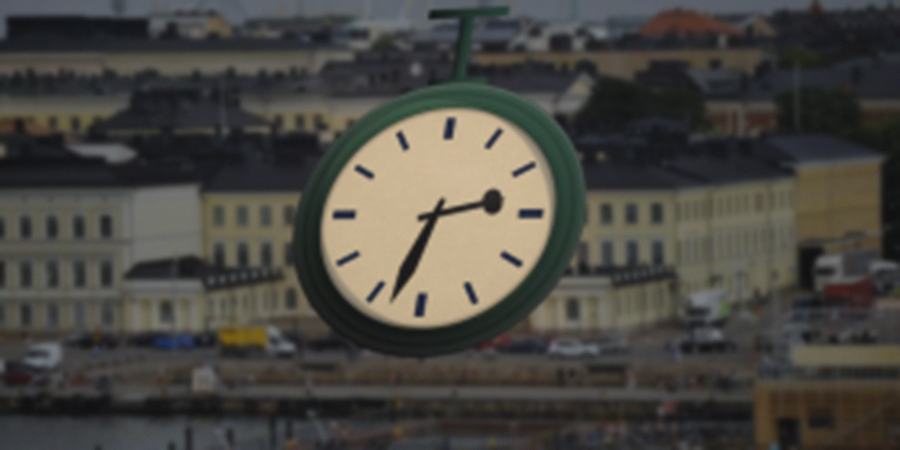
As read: 2:33
